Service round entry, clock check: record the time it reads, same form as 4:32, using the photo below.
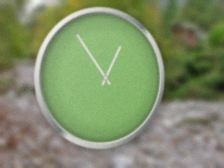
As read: 12:54
